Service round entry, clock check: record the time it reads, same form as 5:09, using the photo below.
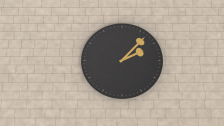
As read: 2:07
